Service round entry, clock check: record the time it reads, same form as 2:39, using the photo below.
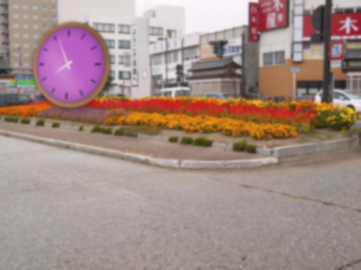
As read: 7:56
